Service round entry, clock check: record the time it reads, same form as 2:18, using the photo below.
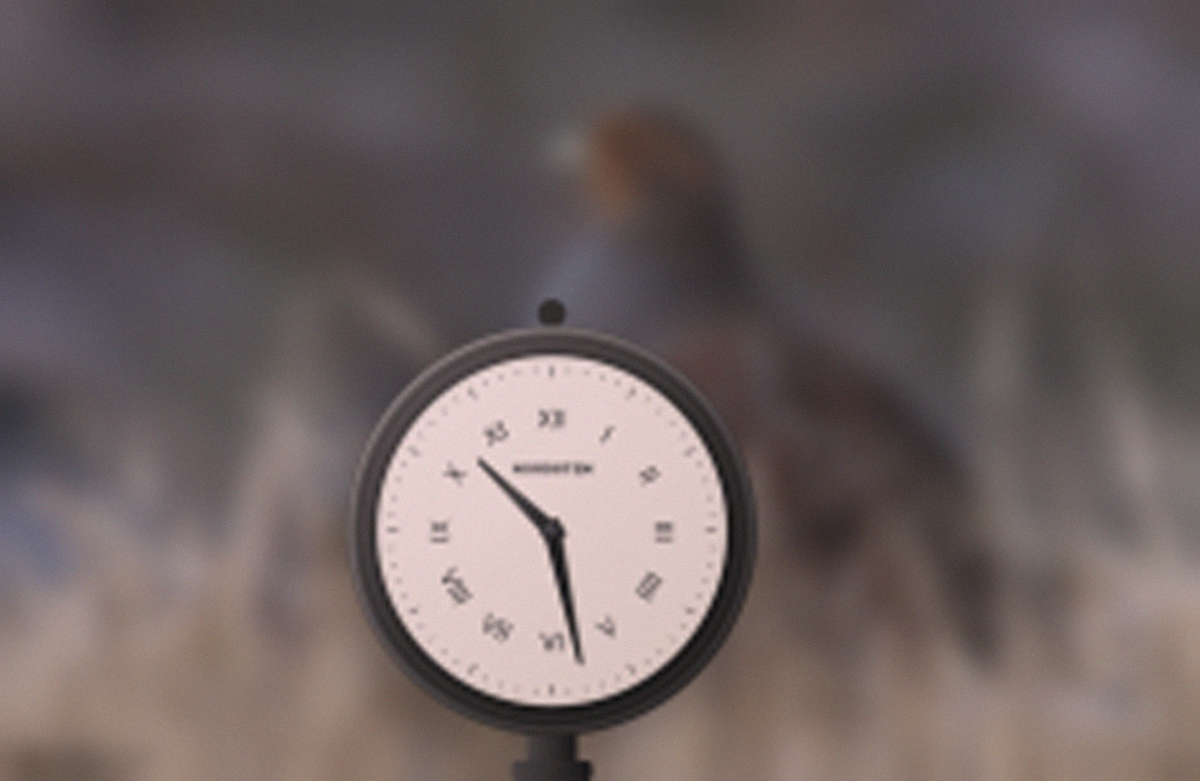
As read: 10:28
